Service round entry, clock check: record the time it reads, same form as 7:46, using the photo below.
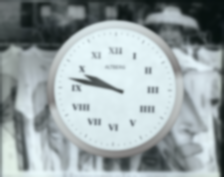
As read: 9:47
